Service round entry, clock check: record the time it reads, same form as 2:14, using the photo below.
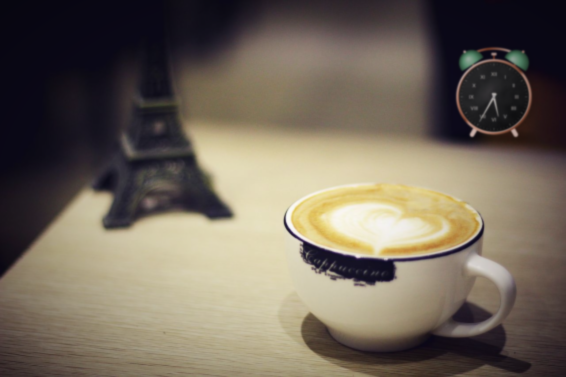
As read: 5:35
